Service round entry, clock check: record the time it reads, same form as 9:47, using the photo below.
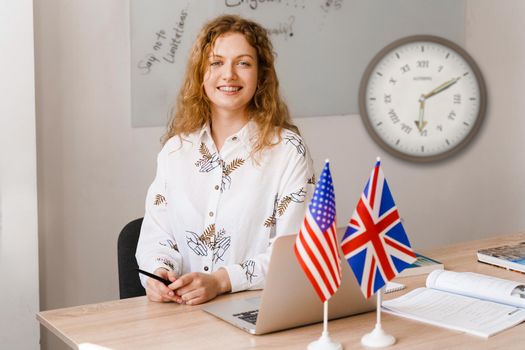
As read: 6:10
